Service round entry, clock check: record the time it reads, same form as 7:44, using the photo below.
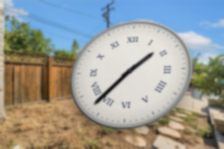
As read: 1:37
